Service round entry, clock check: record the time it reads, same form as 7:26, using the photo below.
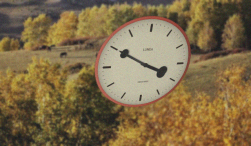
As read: 3:50
